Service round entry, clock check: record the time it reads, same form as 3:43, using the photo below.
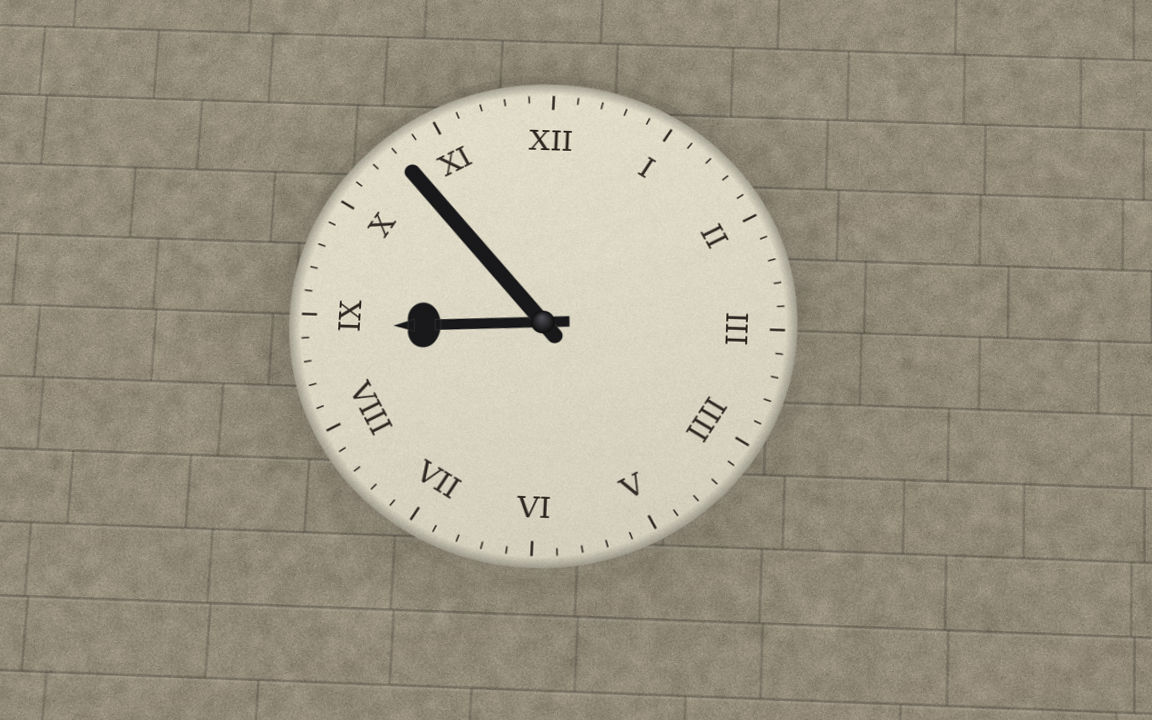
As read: 8:53
